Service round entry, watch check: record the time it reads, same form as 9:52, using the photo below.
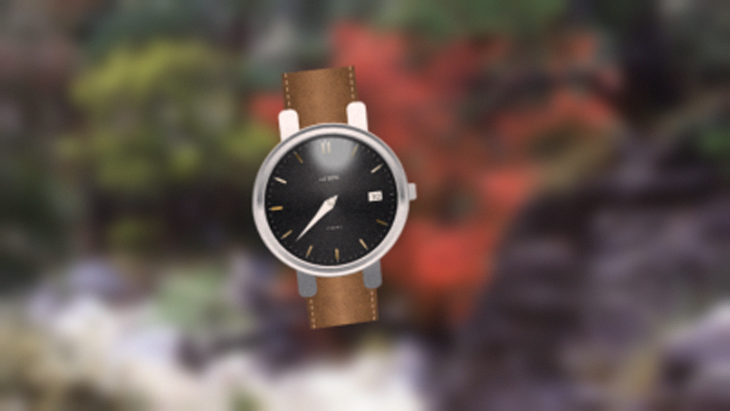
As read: 7:38
